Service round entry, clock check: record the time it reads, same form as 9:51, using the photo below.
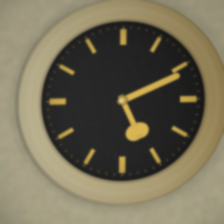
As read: 5:11
